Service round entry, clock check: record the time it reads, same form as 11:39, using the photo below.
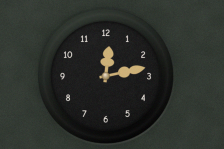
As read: 12:13
